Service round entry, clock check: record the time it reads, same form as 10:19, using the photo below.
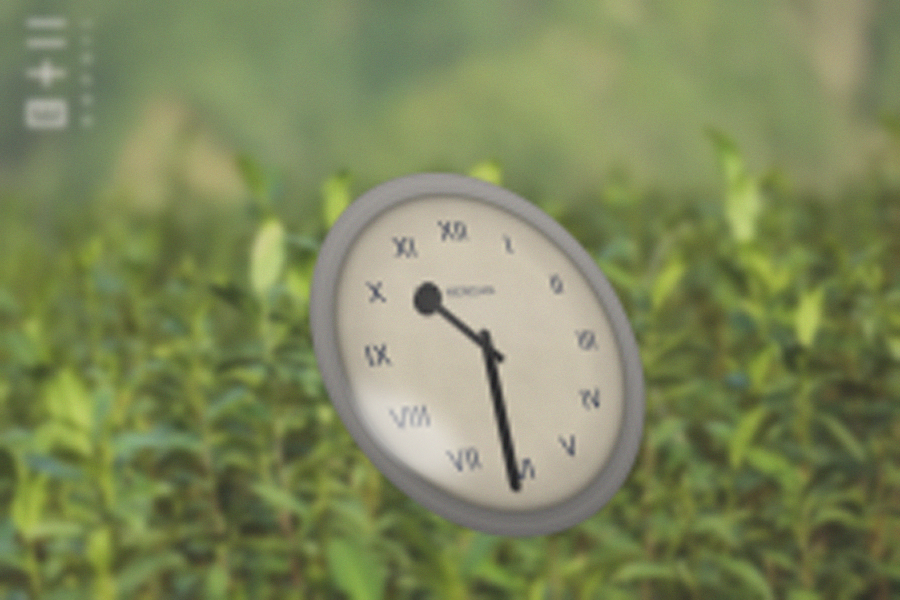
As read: 10:31
